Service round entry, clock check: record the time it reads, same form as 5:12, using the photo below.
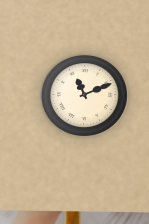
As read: 11:11
